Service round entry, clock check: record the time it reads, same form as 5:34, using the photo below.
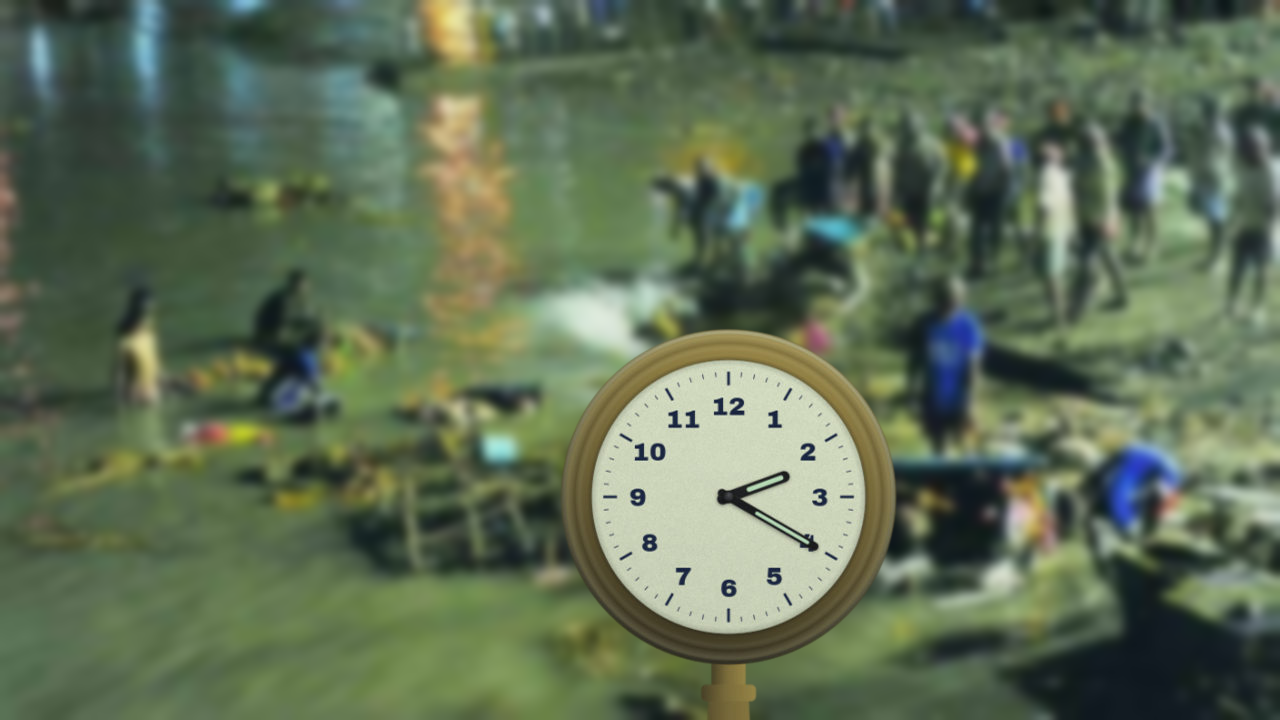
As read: 2:20
